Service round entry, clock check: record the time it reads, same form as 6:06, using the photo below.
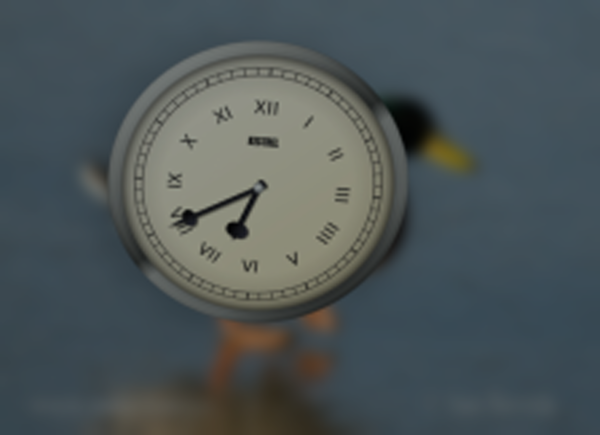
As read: 6:40
